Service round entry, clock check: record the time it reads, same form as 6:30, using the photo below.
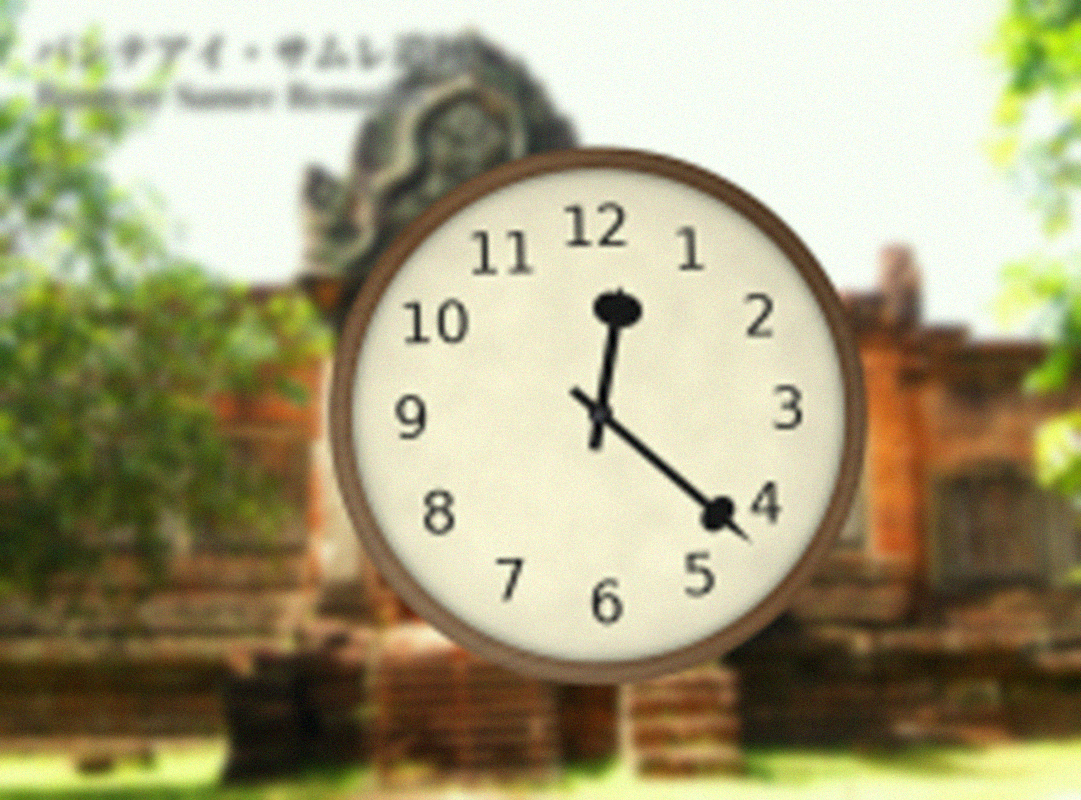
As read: 12:22
